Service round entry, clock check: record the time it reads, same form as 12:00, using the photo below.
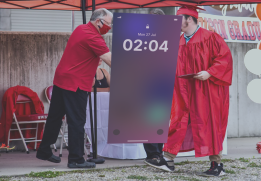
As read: 2:04
